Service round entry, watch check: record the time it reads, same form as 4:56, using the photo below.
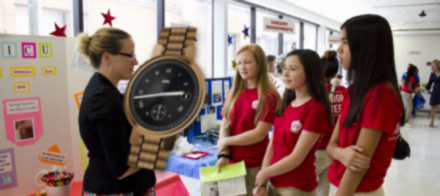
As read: 2:43
